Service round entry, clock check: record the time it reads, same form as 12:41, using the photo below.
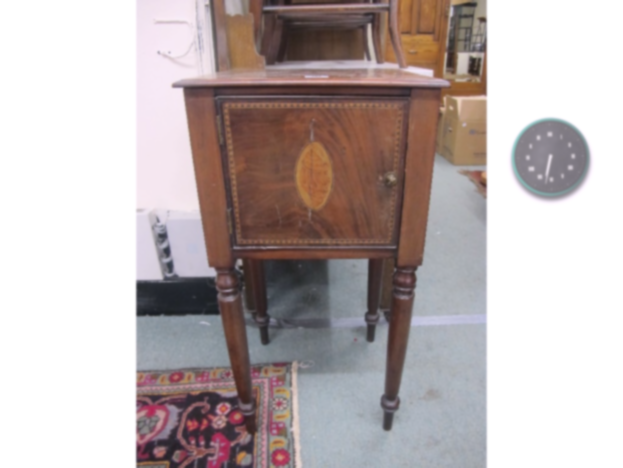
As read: 6:32
